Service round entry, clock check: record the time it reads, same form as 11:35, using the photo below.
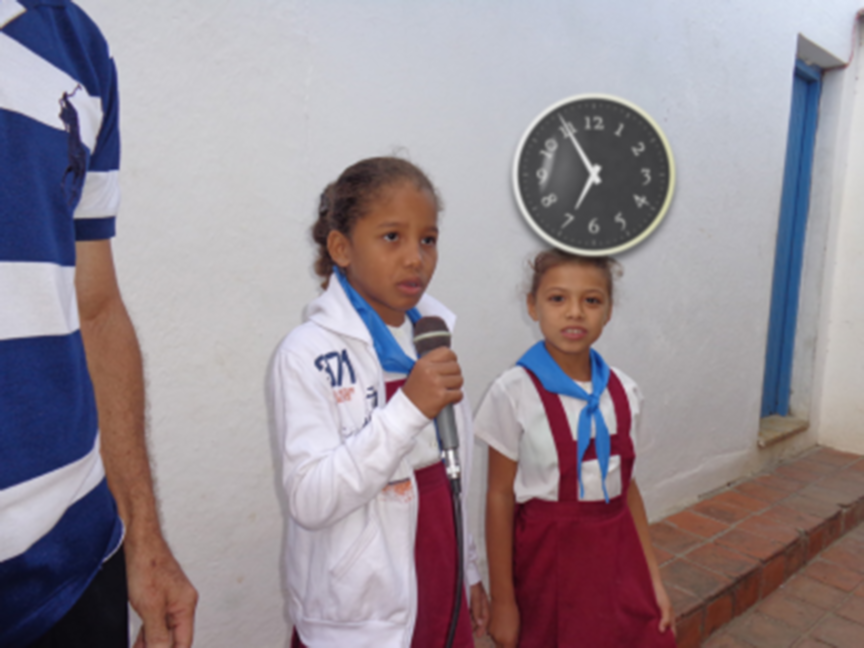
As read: 6:55
